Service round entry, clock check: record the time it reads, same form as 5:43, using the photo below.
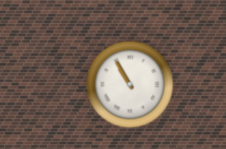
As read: 10:55
